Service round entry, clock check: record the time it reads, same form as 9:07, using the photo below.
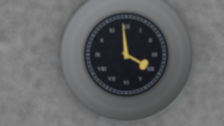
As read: 3:59
